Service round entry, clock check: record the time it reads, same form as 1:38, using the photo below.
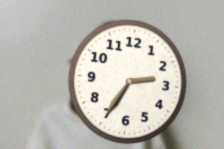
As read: 2:35
